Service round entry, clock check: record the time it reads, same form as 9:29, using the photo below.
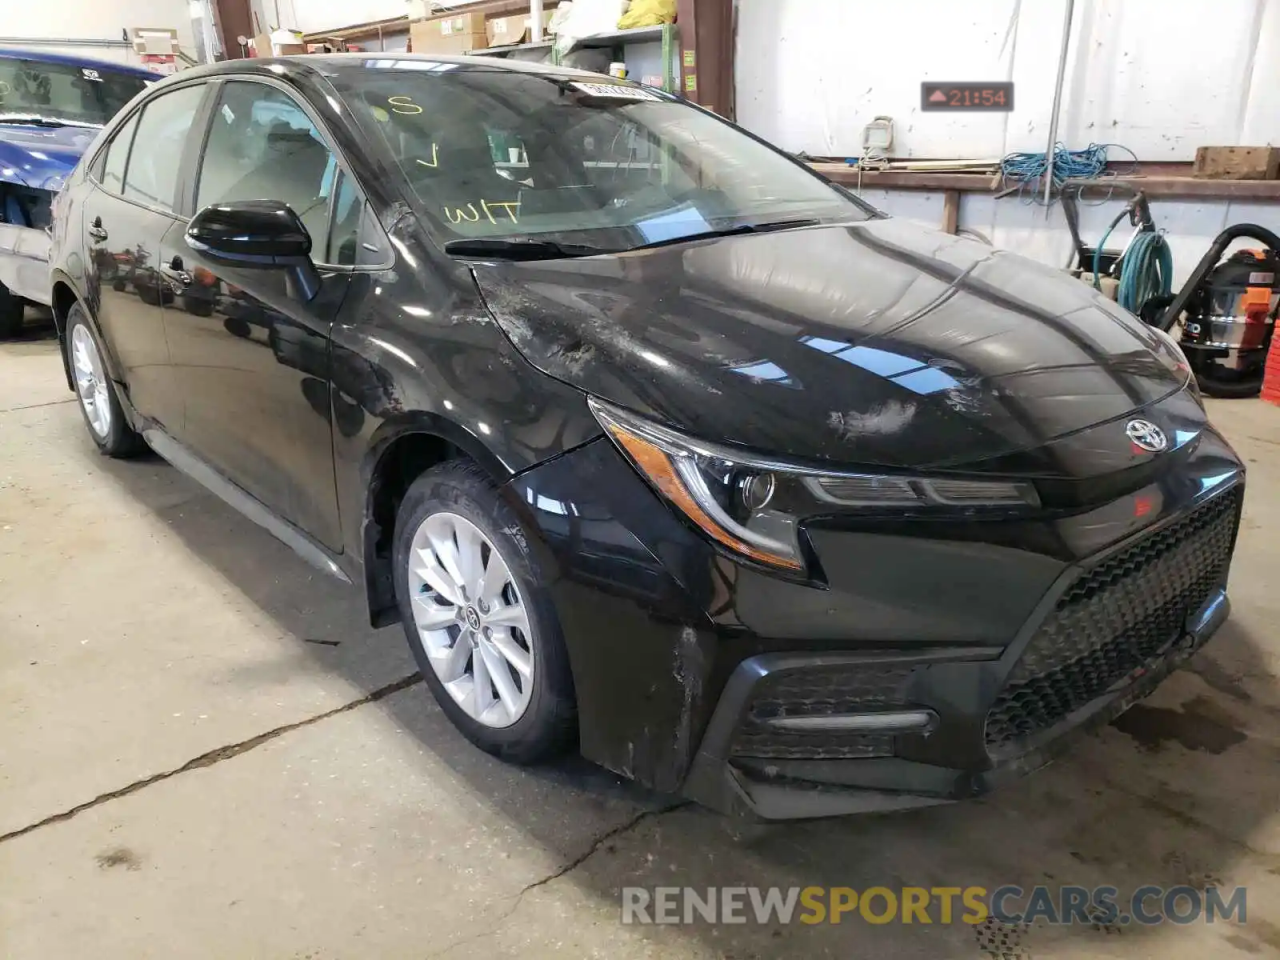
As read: 21:54
